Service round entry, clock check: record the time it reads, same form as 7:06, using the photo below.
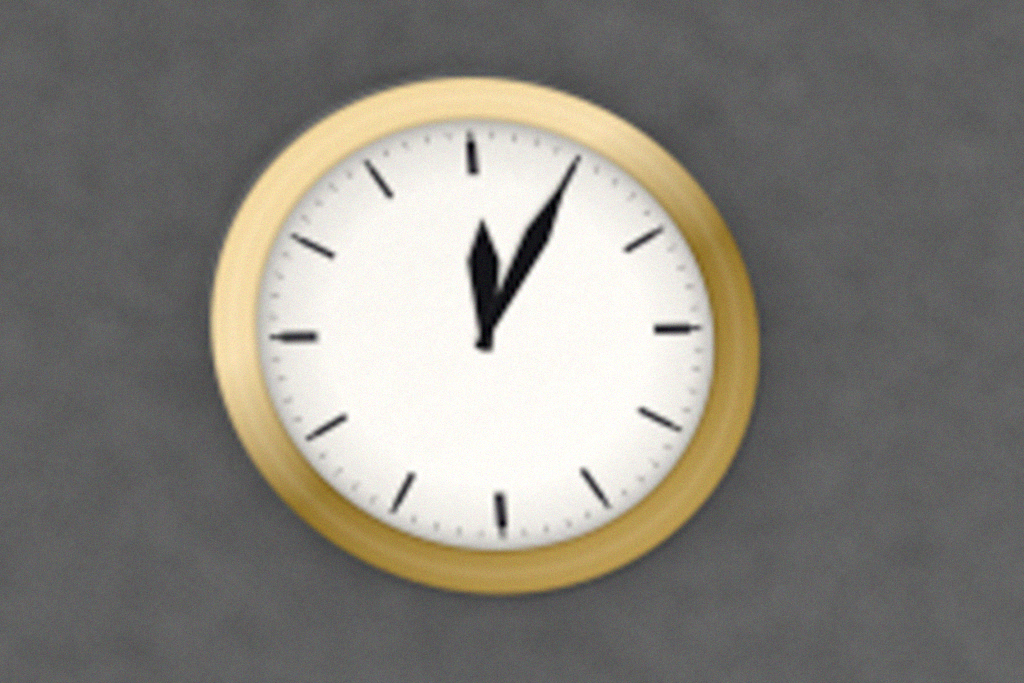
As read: 12:05
